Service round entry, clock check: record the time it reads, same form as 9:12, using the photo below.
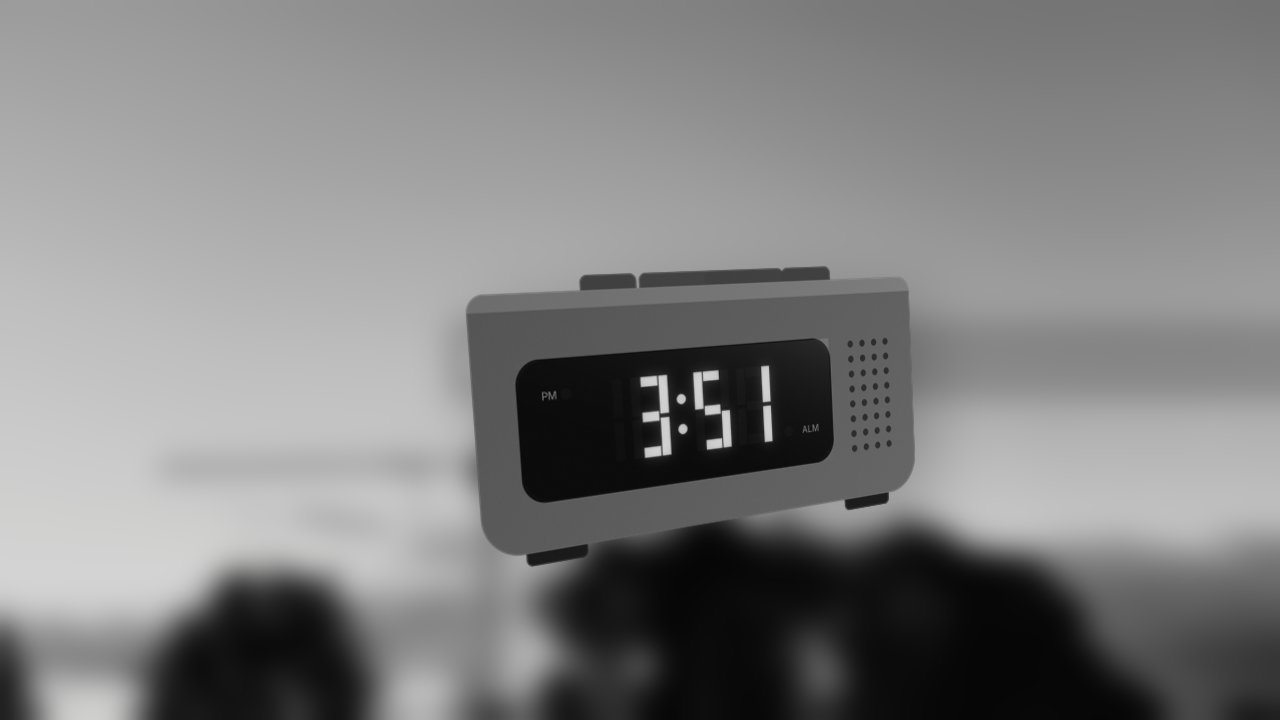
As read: 3:51
